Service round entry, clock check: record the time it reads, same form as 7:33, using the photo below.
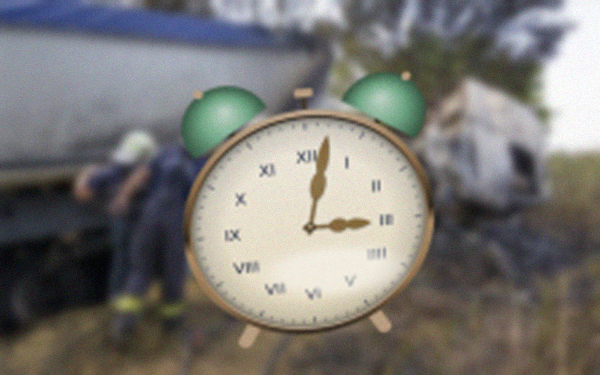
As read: 3:02
